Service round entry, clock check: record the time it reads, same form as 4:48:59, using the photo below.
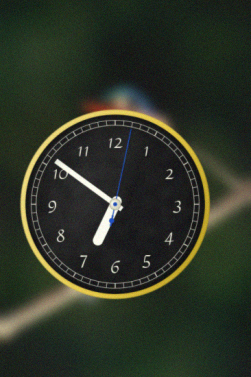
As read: 6:51:02
